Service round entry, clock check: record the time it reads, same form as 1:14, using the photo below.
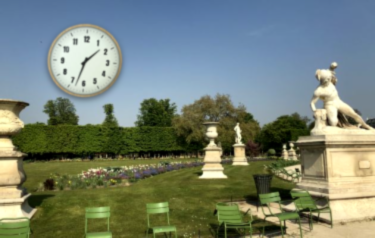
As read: 1:33
